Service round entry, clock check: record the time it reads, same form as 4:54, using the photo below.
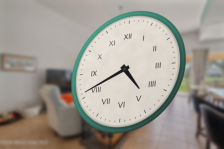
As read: 4:41
